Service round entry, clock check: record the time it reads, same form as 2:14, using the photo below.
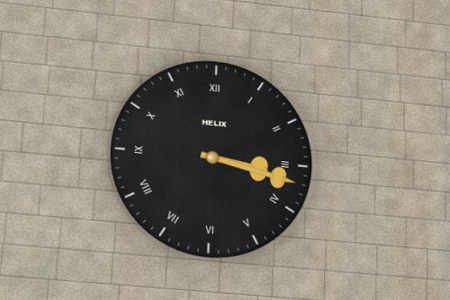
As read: 3:17
